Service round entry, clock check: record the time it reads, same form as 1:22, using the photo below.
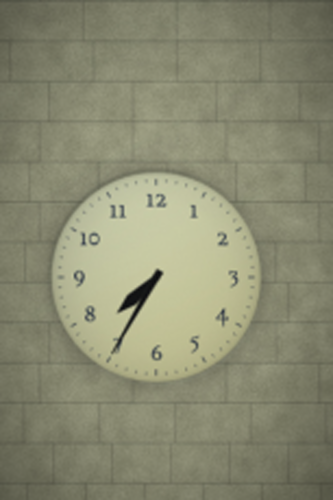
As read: 7:35
